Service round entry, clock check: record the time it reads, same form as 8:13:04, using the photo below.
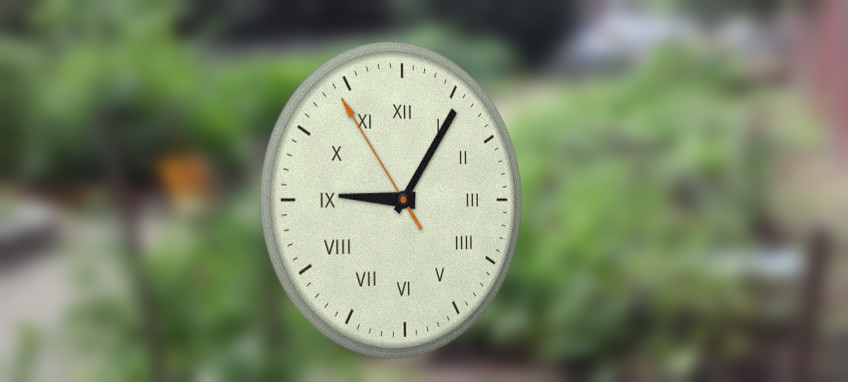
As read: 9:05:54
